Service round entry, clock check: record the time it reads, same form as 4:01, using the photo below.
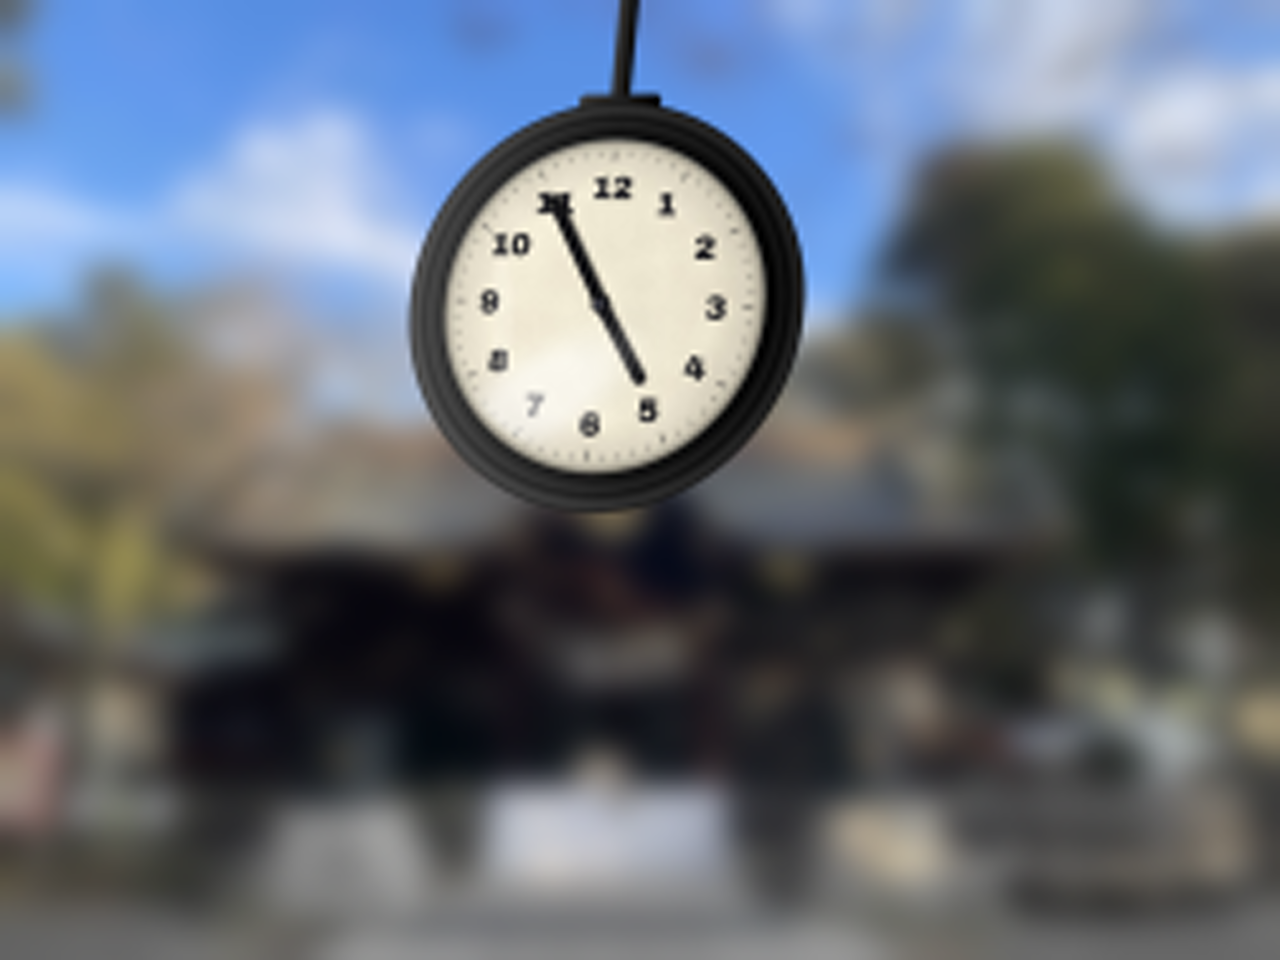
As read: 4:55
